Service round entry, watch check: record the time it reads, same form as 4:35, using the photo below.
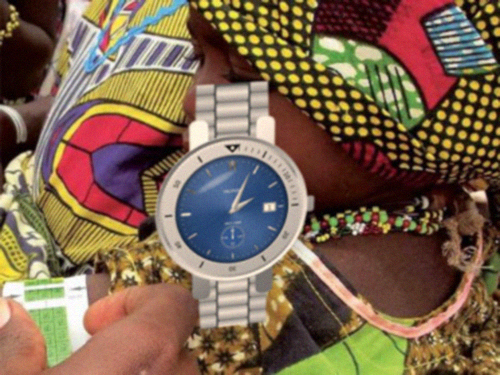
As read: 2:04
